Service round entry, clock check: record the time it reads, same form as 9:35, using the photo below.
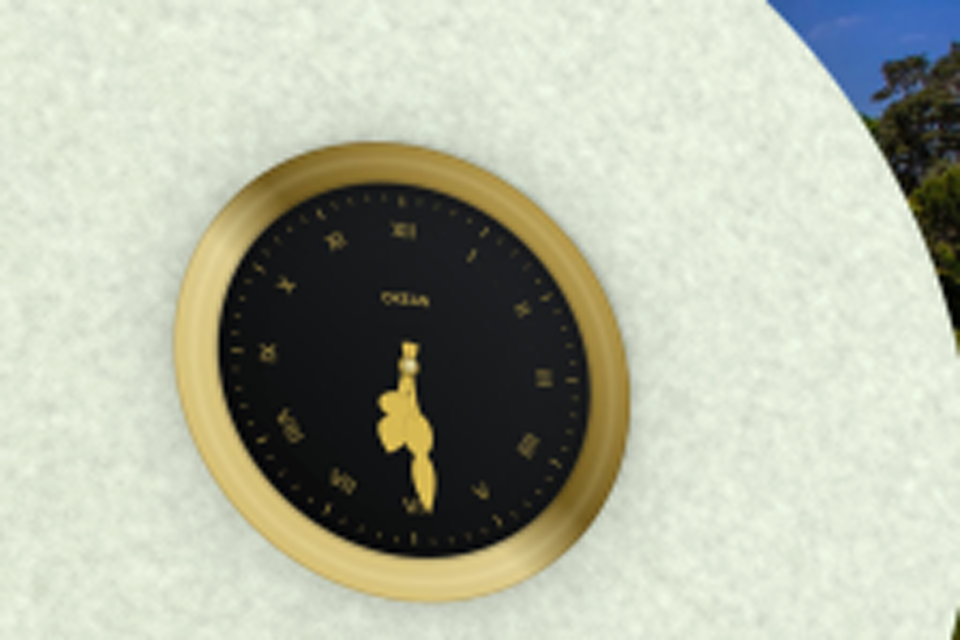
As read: 6:29
